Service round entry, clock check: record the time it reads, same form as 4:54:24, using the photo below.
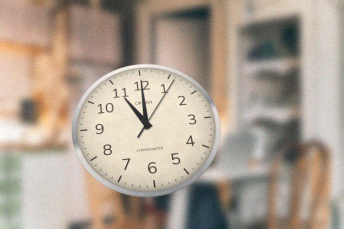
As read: 11:00:06
